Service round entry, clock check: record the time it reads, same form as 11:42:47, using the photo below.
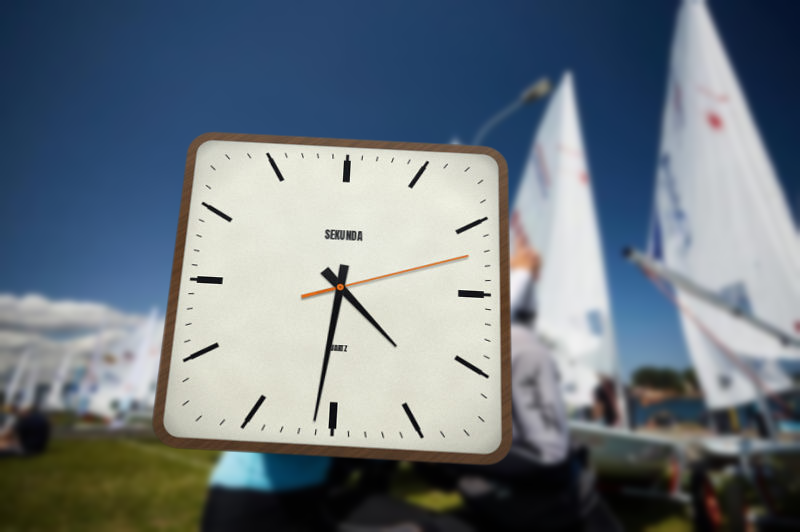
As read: 4:31:12
